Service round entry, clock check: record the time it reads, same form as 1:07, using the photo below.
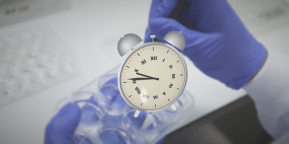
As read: 9:46
